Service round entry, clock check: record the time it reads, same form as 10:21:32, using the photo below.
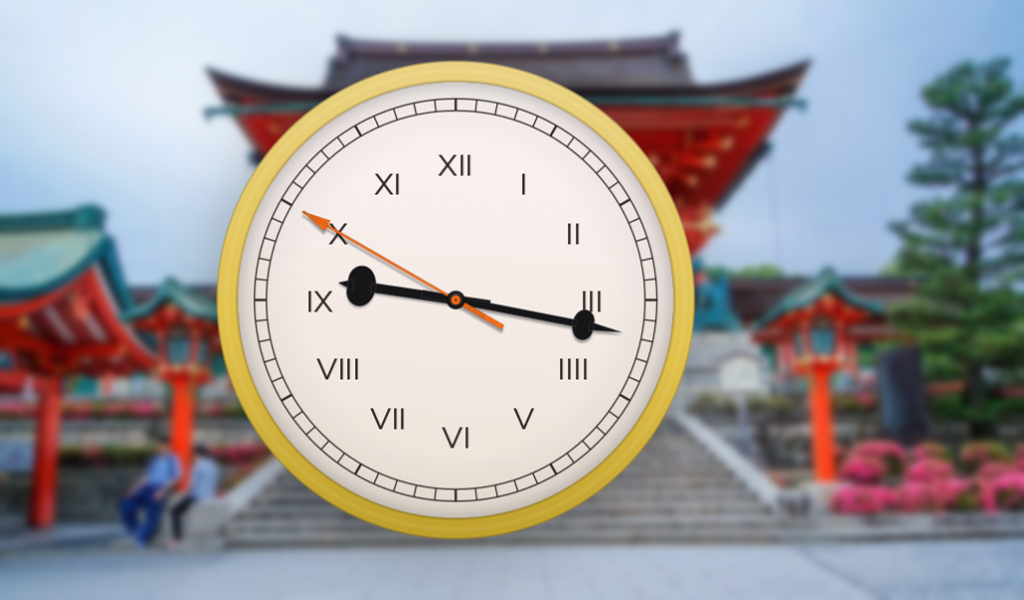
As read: 9:16:50
